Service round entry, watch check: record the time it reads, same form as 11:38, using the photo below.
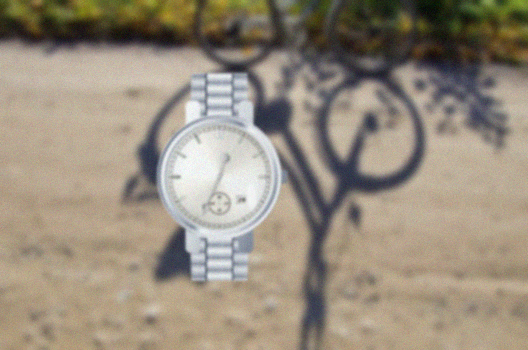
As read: 12:34
